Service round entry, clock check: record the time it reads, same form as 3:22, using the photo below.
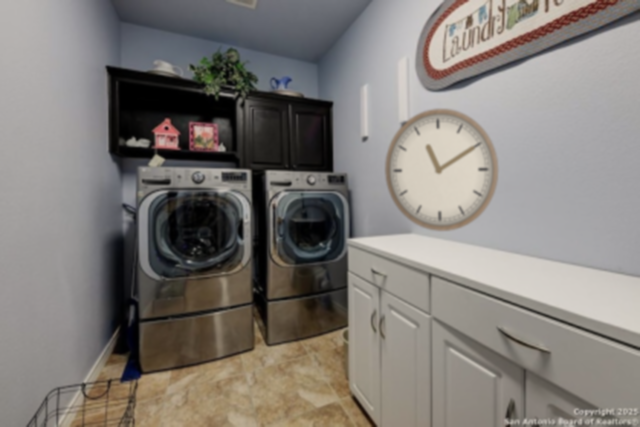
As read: 11:10
